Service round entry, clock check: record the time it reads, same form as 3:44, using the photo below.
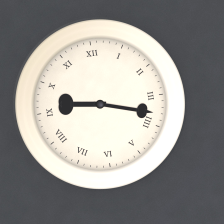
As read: 9:18
